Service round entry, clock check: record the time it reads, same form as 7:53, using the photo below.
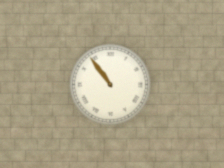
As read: 10:54
